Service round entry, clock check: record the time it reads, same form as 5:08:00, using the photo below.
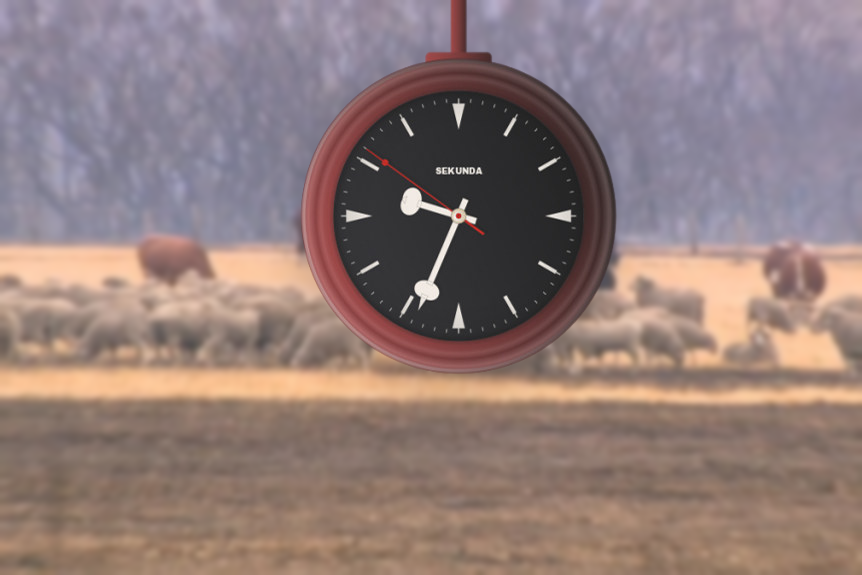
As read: 9:33:51
